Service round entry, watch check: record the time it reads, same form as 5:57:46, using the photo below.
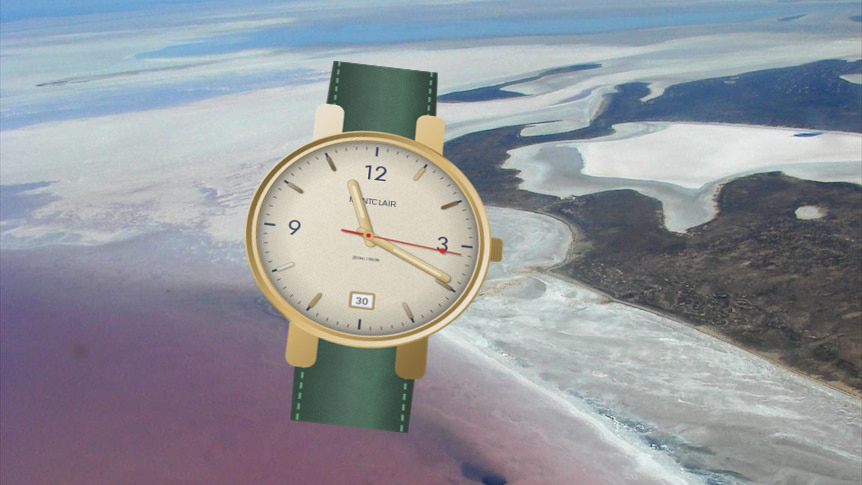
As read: 11:19:16
